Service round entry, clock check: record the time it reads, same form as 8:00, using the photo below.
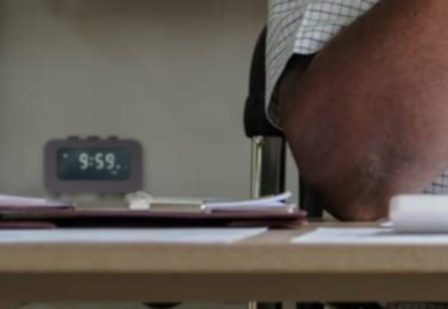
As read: 9:59
